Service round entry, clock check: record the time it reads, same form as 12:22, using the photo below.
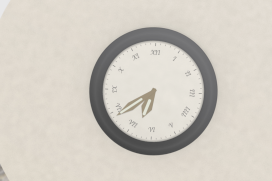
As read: 6:39
